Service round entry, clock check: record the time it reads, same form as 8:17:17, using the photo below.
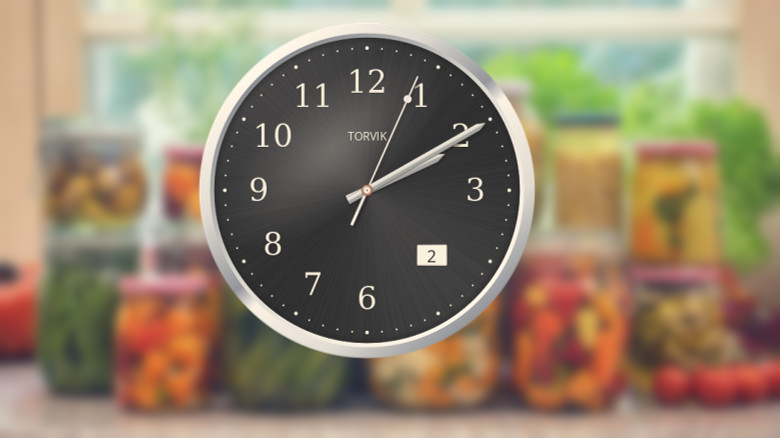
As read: 2:10:04
